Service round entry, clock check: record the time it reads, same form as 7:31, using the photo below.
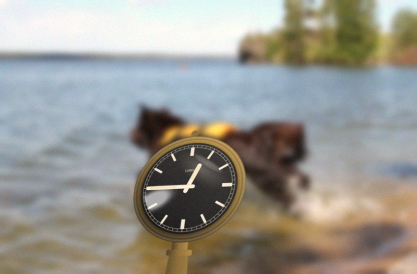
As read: 12:45
